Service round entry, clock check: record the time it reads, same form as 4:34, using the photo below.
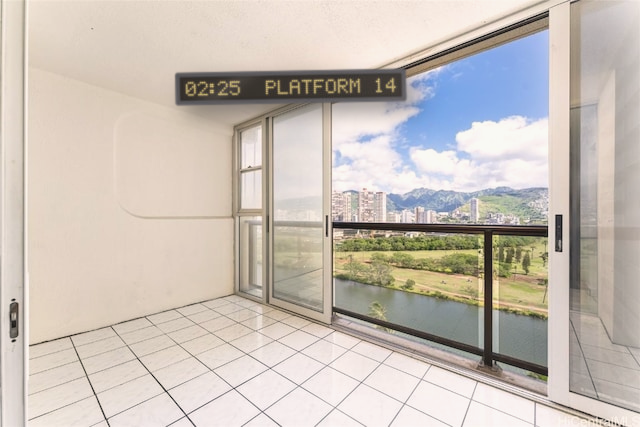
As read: 2:25
